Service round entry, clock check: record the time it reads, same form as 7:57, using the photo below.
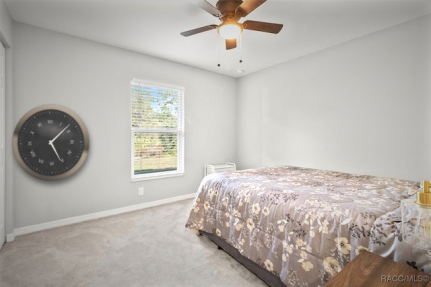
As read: 5:08
